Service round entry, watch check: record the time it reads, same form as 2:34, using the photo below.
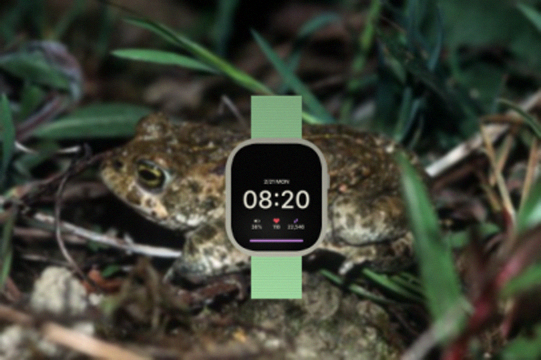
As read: 8:20
